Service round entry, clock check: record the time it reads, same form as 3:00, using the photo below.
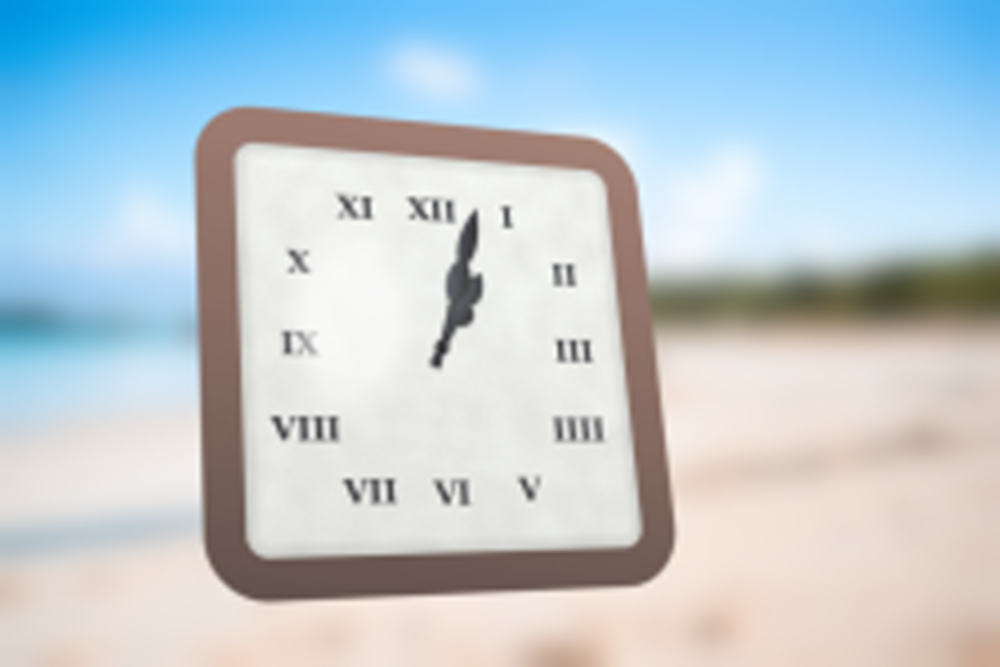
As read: 1:03
